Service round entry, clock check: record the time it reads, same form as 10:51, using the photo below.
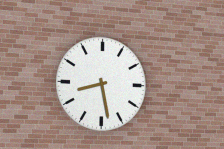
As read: 8:28
